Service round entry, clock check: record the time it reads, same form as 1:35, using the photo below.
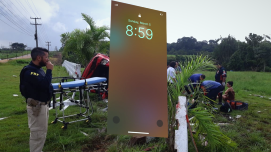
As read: 8:59
